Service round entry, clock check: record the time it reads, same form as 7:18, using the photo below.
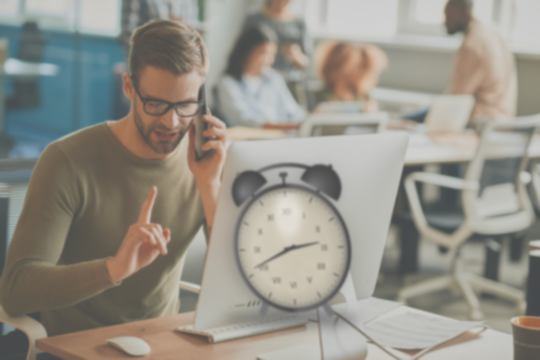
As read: 2:41
